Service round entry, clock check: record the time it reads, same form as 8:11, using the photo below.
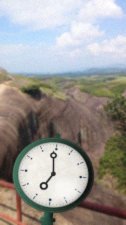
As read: 6:59
